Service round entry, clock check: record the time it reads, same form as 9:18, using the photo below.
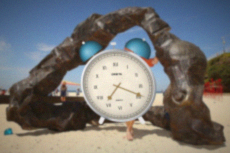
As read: 7:19
